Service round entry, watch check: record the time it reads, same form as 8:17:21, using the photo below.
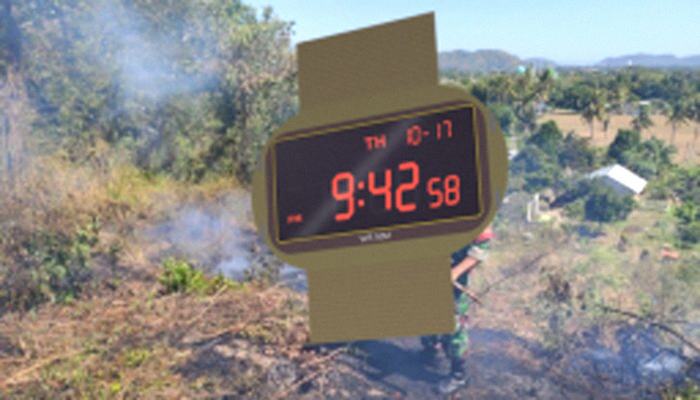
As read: 9:42:58
